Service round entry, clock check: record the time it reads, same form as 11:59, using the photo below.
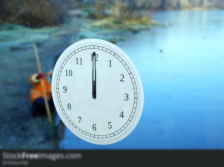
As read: 12:00
